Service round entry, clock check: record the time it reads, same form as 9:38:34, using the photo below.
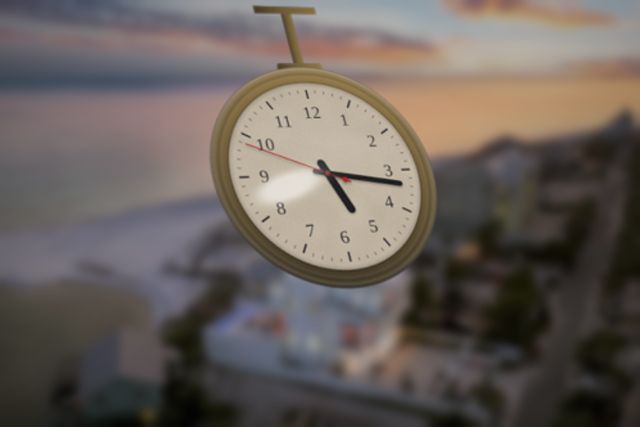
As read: 5:16:49
